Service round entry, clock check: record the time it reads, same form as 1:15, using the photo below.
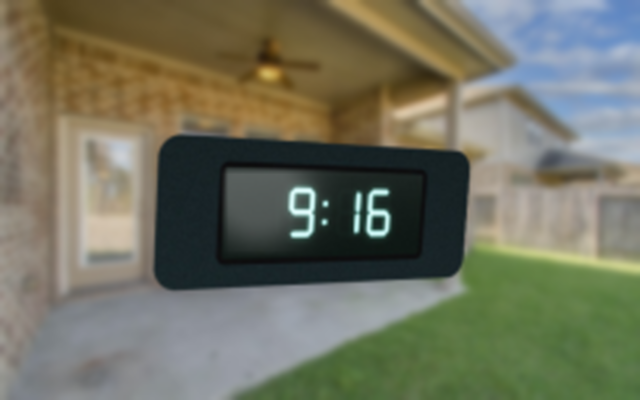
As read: 9:16
